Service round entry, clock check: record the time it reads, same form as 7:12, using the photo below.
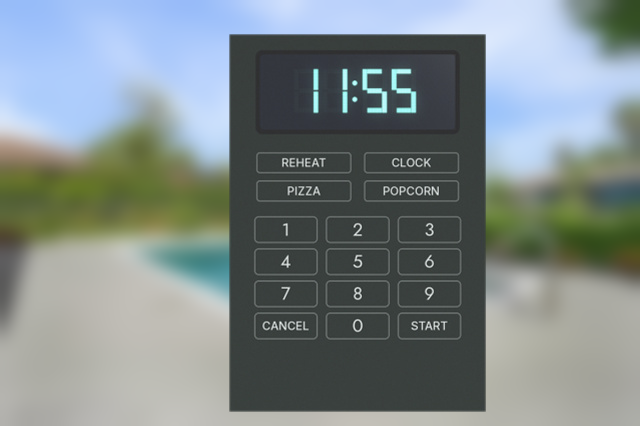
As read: 11:55
